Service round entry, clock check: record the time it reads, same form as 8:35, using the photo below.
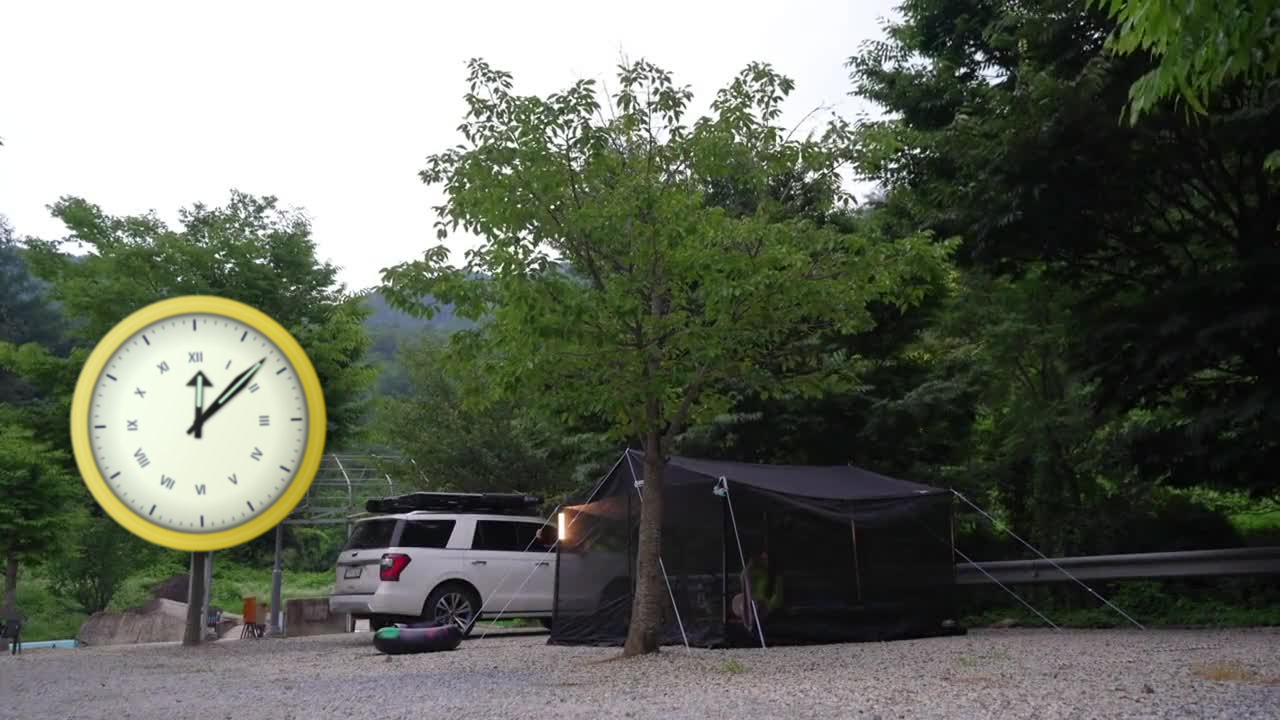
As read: 12:08
